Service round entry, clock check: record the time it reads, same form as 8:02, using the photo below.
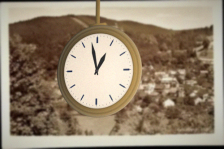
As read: 12:58
